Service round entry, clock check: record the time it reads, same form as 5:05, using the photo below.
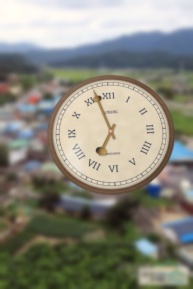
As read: 6:57
